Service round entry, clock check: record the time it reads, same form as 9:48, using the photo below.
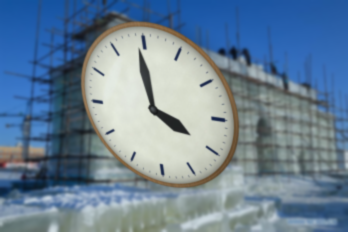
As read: 3:59
